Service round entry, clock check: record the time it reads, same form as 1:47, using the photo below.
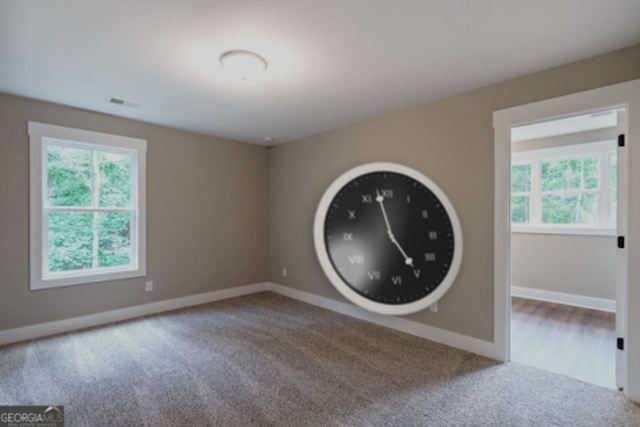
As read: 4:58
